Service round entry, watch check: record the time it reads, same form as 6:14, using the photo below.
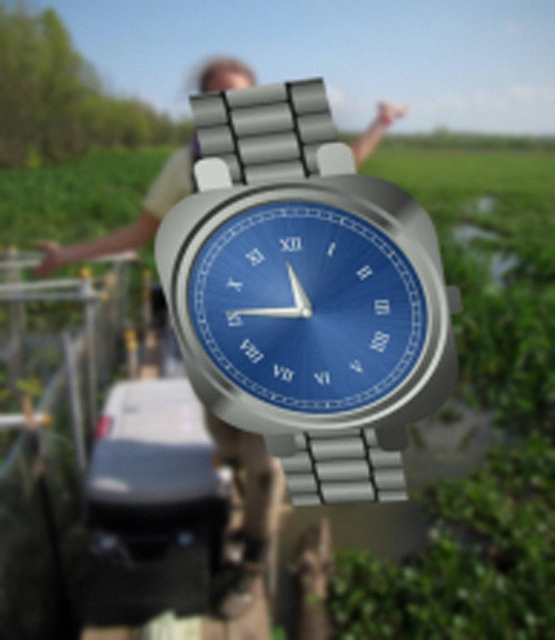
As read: 11:46
